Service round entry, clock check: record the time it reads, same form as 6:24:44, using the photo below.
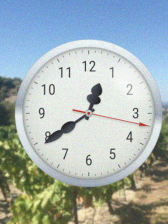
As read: 12:39:17
